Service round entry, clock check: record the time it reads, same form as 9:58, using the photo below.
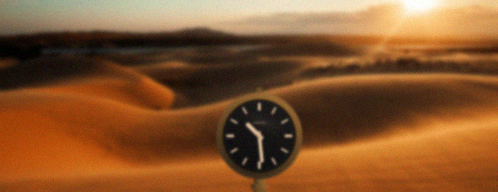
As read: 10:29
